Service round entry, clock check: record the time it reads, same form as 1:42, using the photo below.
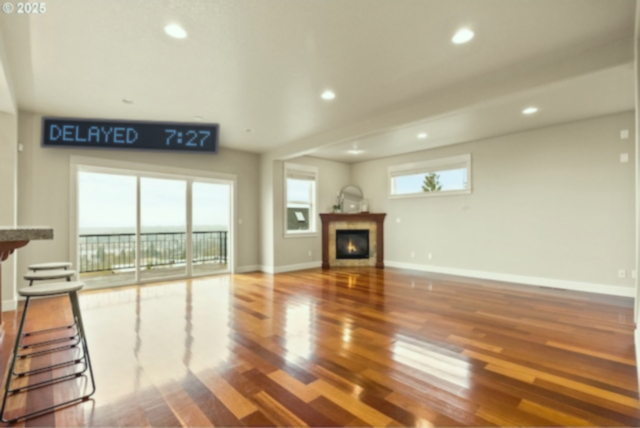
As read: 7:27
